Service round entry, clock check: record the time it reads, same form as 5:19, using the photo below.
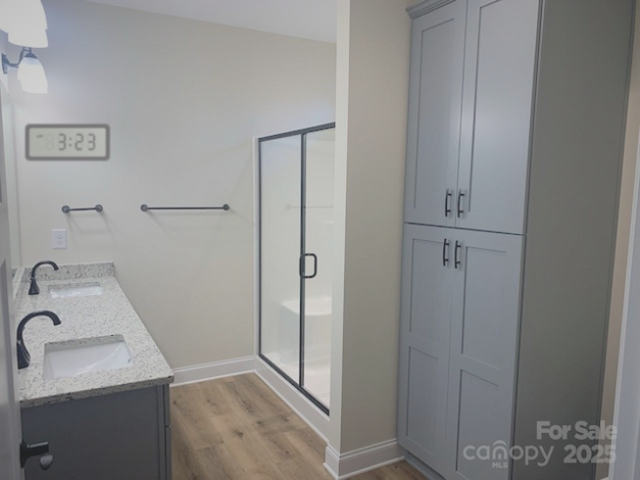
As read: 3:23
